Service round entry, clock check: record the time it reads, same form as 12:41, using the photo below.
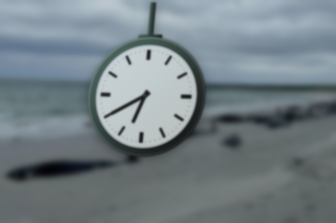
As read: 6:40
